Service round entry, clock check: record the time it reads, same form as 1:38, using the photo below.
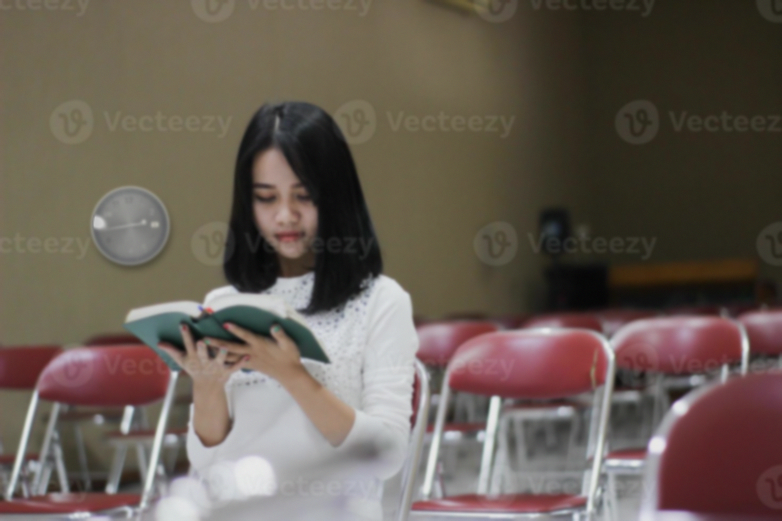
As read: 2:44
